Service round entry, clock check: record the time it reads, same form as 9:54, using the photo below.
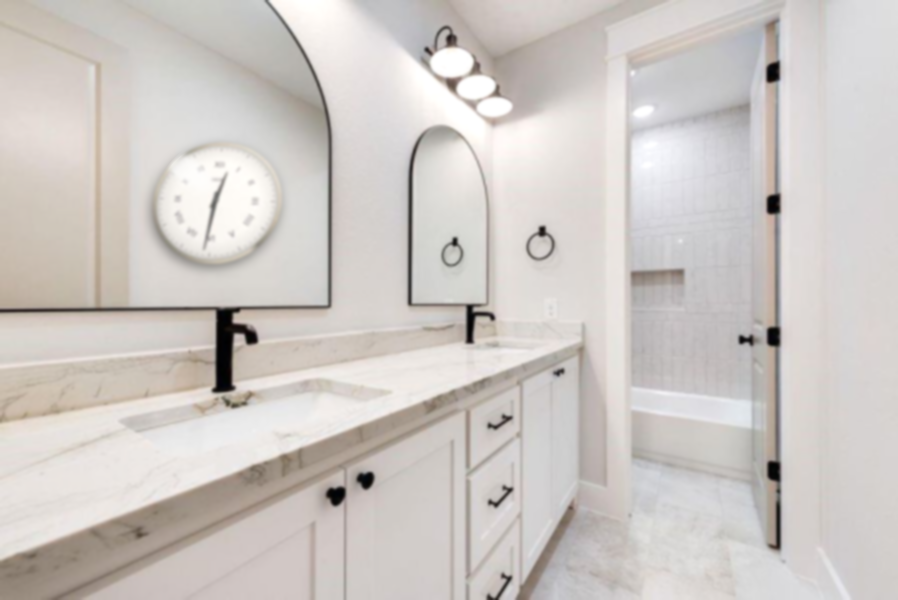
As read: 12:31
